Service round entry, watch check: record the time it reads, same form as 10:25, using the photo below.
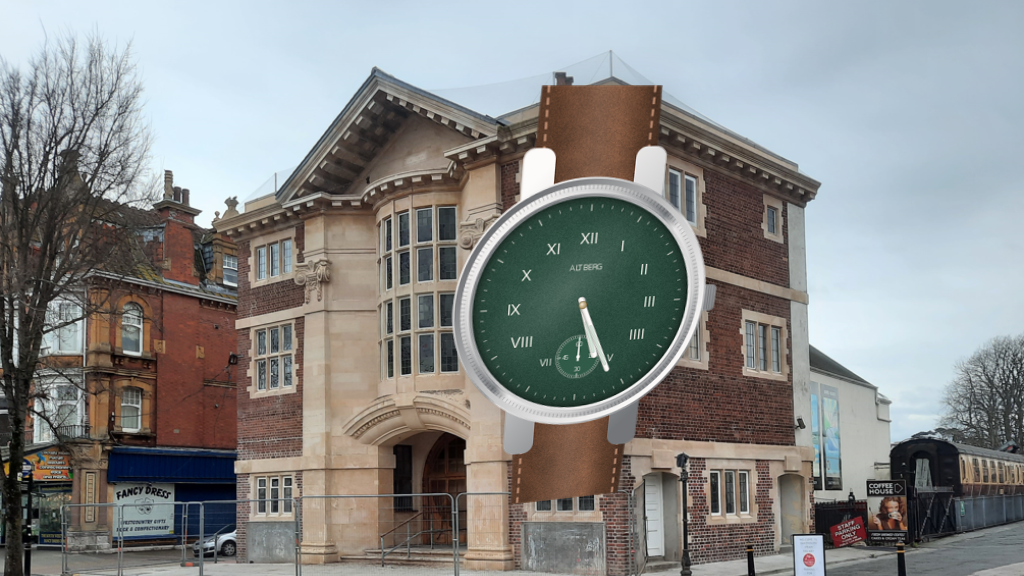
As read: 5:26
